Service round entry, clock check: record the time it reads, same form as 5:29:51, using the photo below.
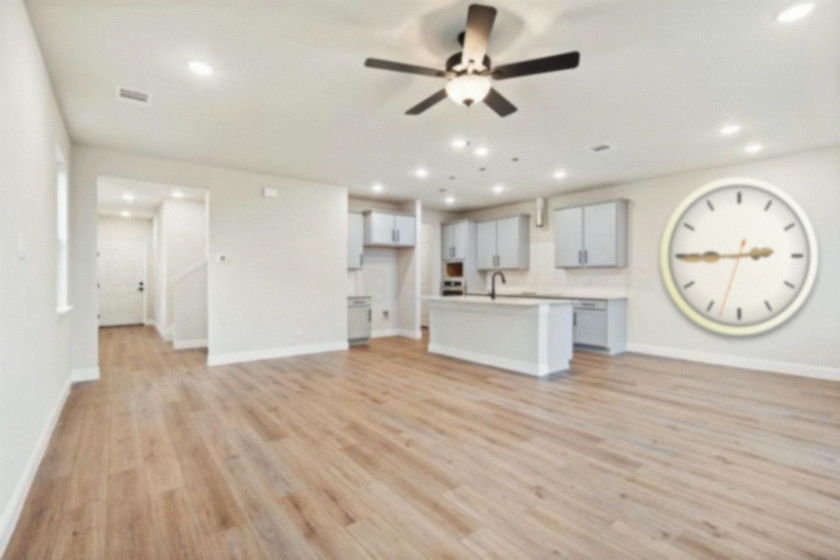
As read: 2:44:33
